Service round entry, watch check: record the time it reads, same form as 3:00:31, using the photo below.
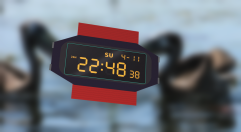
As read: 22:48:38
